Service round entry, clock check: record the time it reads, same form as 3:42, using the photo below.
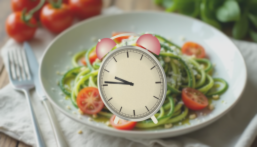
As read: 9:46
